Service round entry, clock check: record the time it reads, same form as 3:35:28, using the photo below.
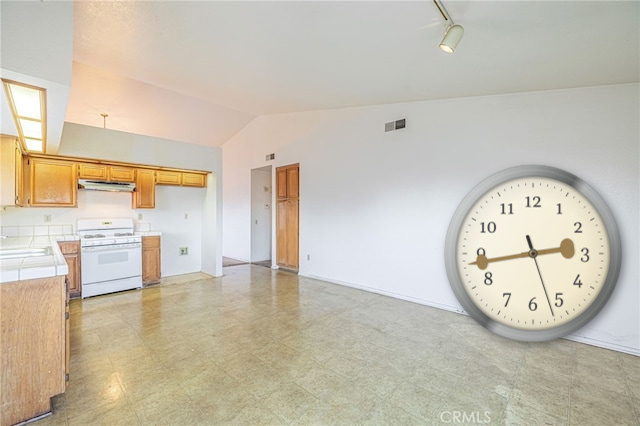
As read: 2:43:27
